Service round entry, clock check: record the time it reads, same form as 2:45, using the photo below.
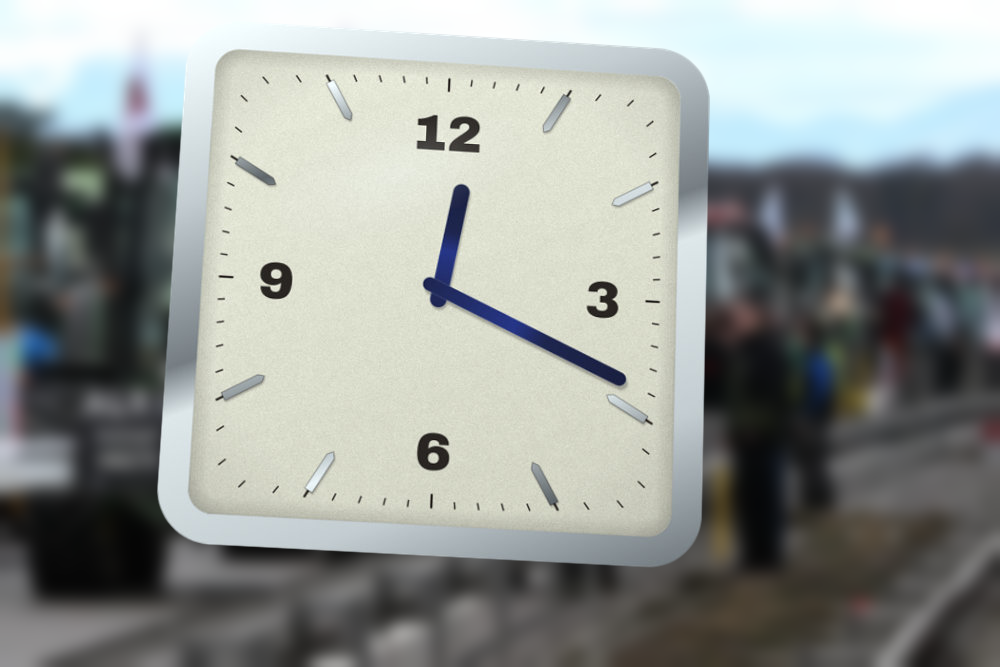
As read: 12:19
